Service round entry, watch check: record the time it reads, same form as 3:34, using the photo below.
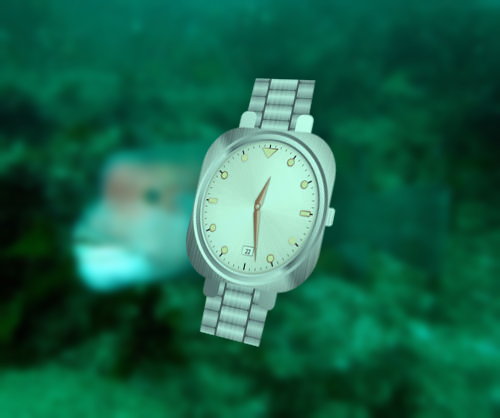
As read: 12:28
